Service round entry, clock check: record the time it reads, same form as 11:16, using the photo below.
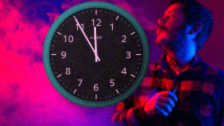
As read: 11:55
